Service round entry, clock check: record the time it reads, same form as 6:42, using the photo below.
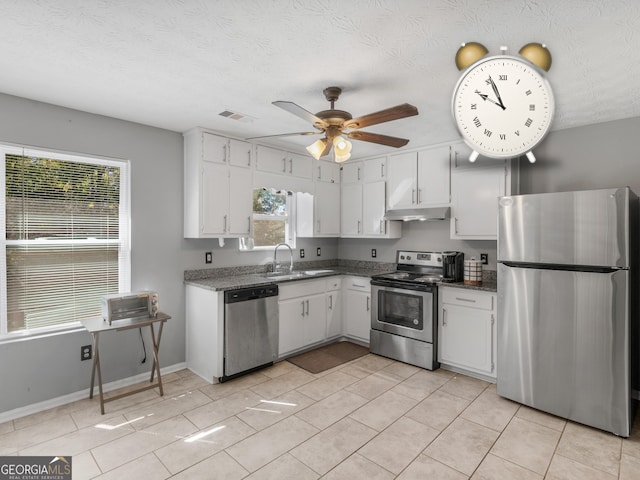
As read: 9:56
